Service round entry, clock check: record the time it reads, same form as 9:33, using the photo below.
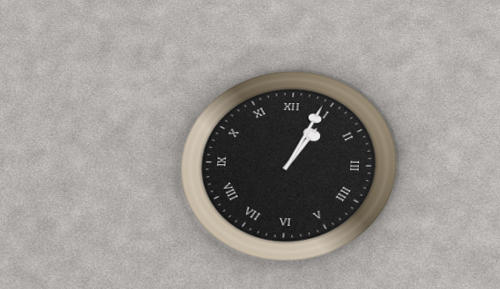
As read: 1:04
